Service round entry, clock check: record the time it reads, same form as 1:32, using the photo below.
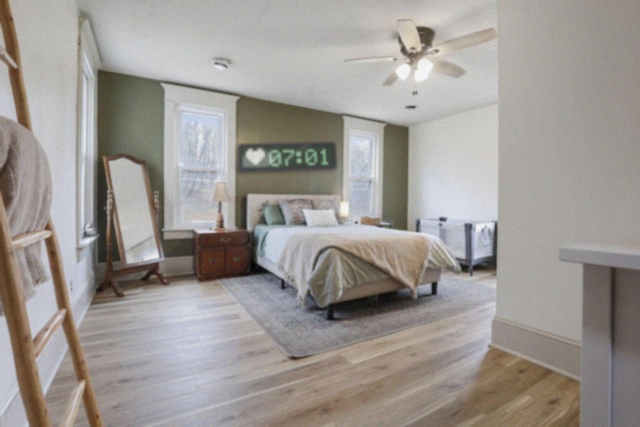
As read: 7:01
